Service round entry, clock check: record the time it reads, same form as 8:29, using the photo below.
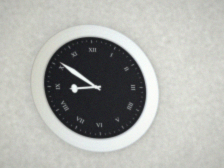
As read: 8:51
